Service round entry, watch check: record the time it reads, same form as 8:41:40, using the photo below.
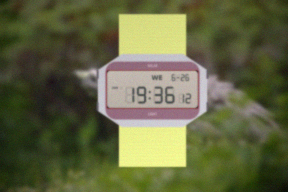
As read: 19:36:12
